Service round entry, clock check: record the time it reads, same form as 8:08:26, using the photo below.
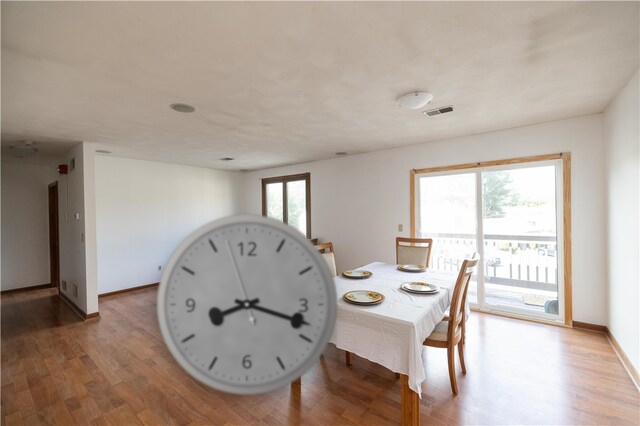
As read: 8:17:57
